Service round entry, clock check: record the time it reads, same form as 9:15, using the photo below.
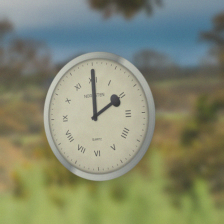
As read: 2:00
